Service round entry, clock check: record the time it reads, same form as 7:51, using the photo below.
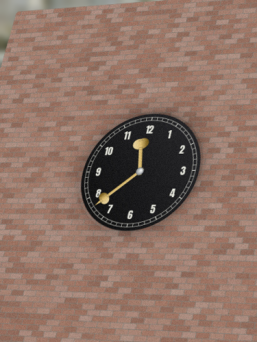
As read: 11:38
